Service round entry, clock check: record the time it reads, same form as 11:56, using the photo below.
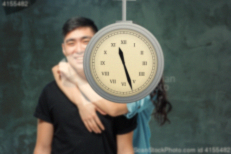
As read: 11:27
